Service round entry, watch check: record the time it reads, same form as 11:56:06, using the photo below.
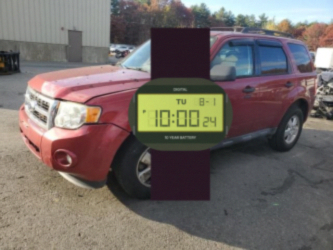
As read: 10:00:24
